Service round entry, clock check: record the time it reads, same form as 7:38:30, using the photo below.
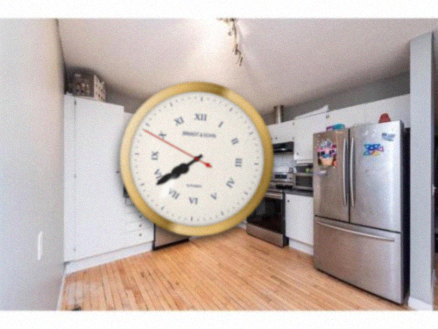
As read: 7:38:49
